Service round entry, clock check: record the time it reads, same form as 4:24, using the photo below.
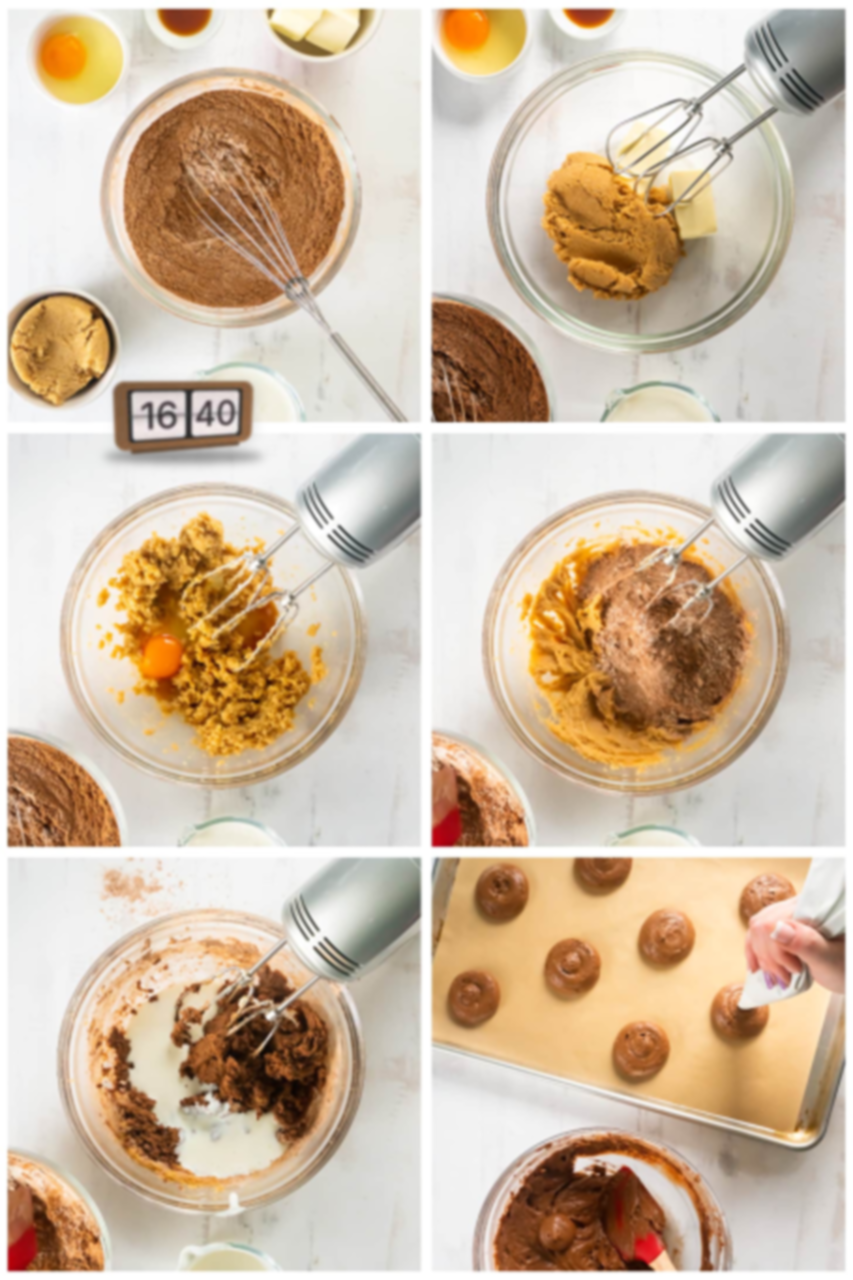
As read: 16:40
